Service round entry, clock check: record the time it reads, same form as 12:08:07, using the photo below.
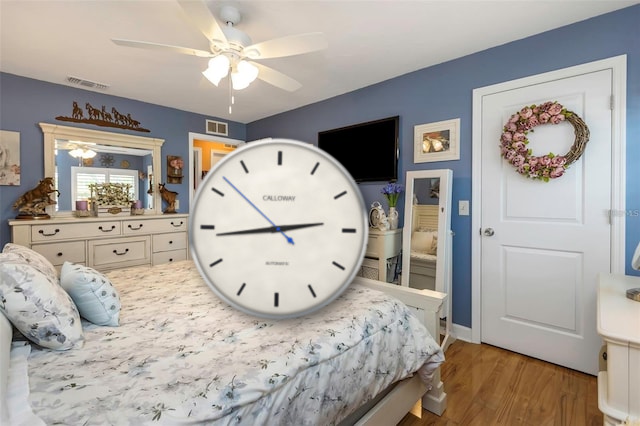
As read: 2:43:52
